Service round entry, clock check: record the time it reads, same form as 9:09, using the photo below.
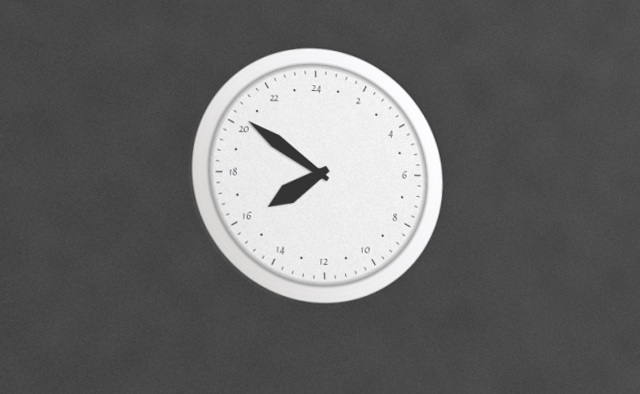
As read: 15:51
